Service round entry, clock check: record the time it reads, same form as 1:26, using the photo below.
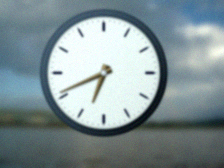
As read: 6:41
